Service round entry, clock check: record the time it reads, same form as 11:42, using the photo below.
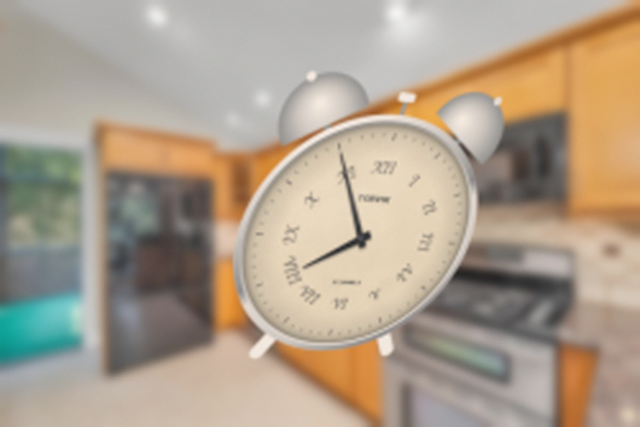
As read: 7:55
